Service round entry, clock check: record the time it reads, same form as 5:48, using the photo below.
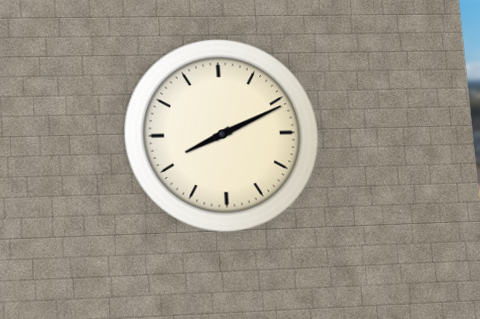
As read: 8:11
